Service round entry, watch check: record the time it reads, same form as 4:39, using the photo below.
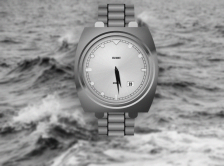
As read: 5:29
